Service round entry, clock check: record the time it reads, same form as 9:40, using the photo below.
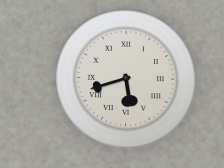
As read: 5:42
